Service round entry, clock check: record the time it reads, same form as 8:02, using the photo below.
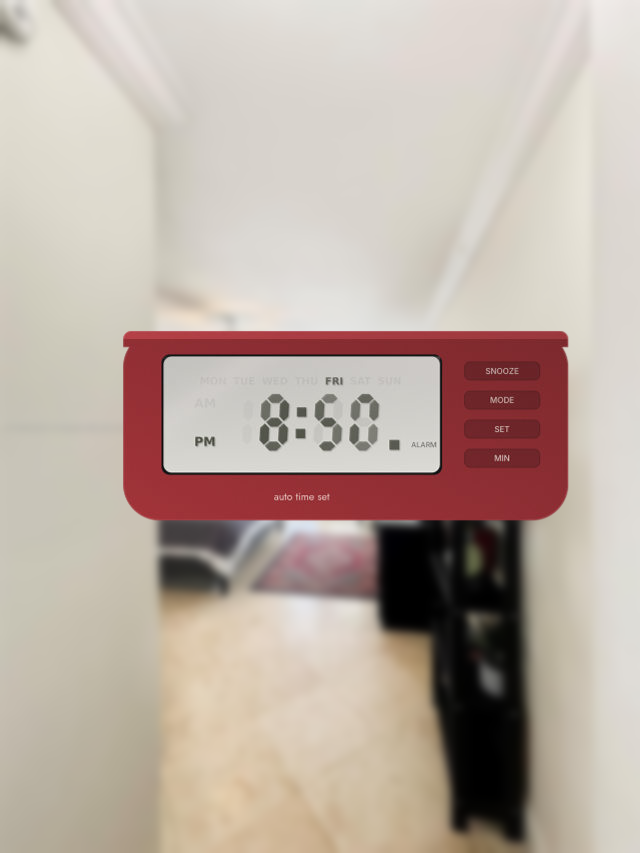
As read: 8:50
